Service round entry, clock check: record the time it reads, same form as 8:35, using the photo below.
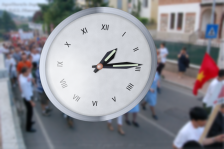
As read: 1:14
